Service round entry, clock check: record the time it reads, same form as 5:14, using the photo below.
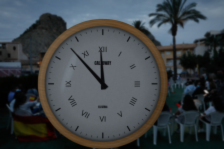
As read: 11:53
